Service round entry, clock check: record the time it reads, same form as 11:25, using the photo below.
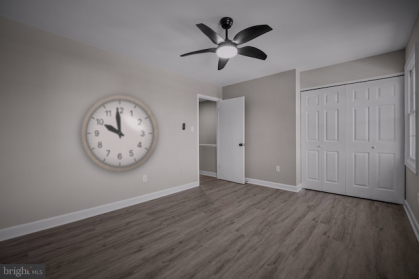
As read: 9:59
